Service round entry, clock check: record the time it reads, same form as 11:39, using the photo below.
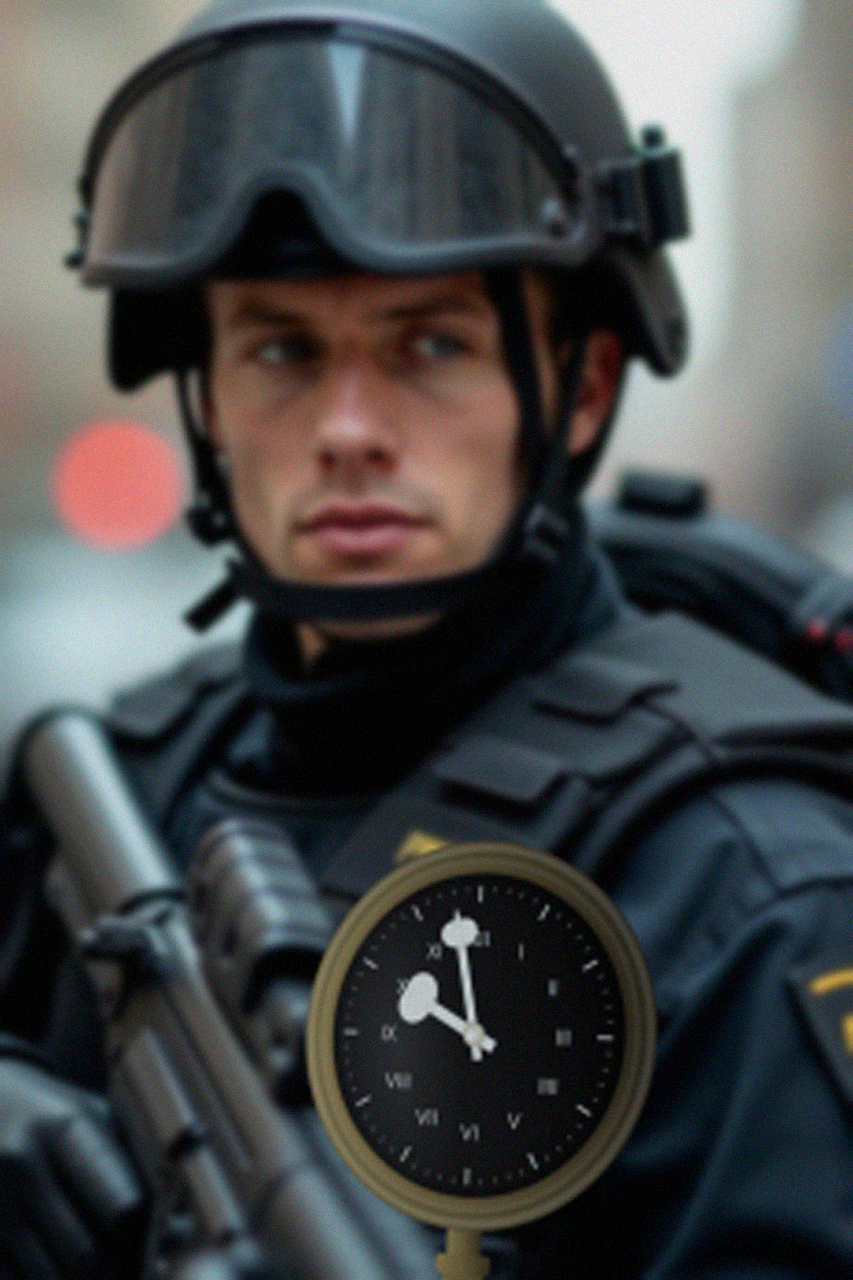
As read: 9:58
